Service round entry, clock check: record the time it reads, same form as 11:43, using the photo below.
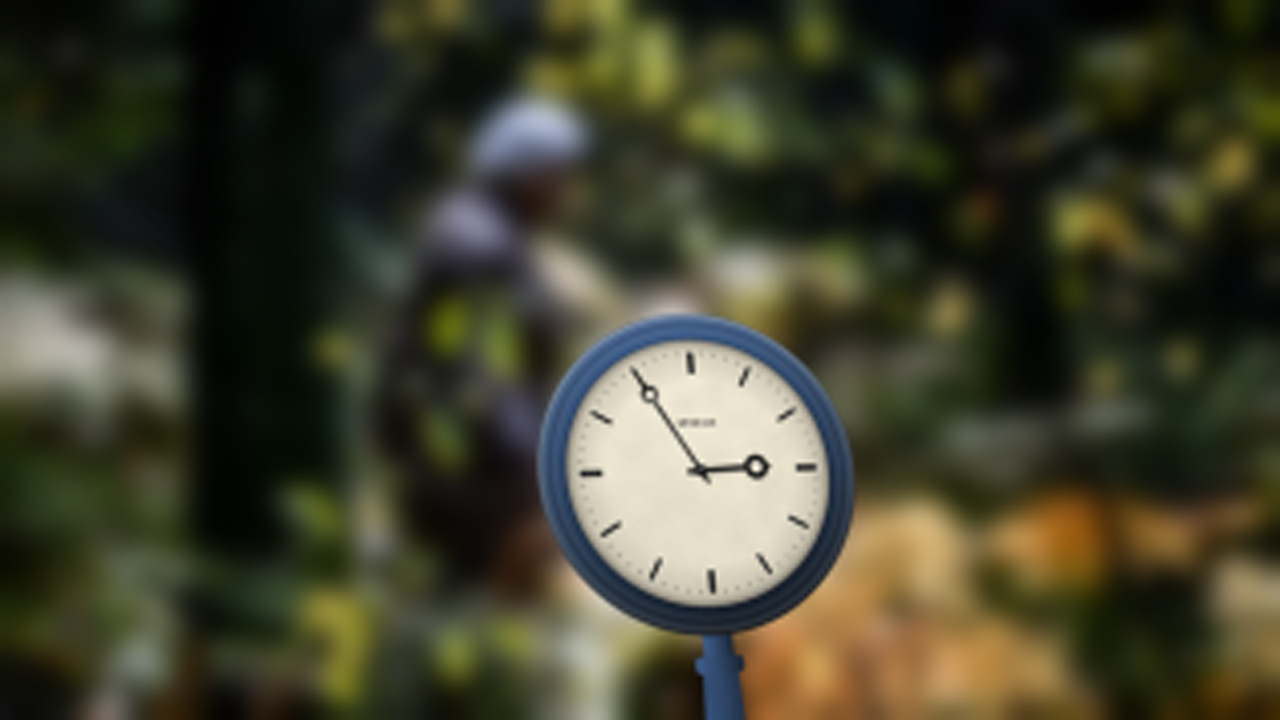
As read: 2:55
